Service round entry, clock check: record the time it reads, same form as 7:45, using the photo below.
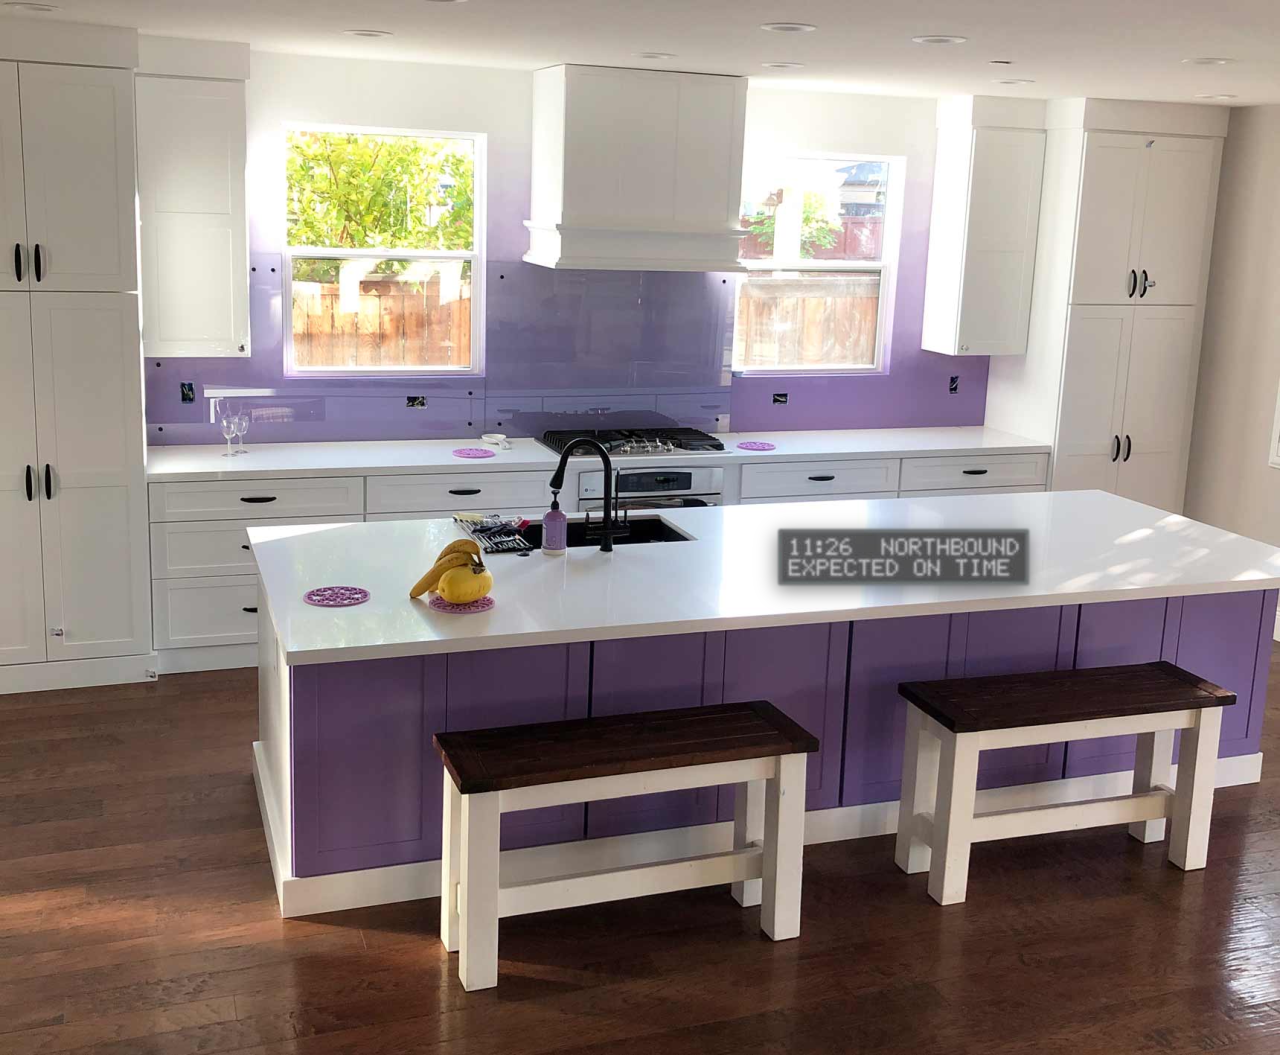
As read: 11:26
